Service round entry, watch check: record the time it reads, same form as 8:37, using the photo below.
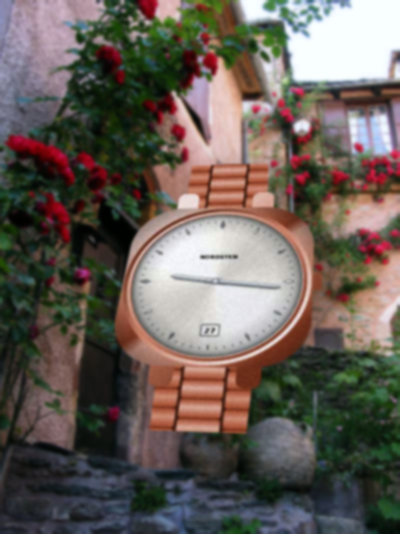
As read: 9:16
